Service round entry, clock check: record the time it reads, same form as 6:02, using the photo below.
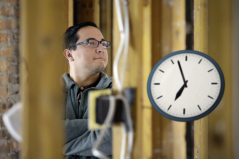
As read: 6:57
